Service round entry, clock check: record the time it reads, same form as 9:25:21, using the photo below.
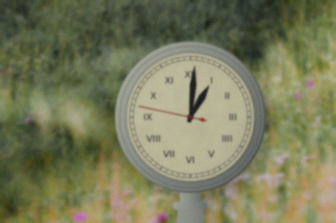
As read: 1:00:47
